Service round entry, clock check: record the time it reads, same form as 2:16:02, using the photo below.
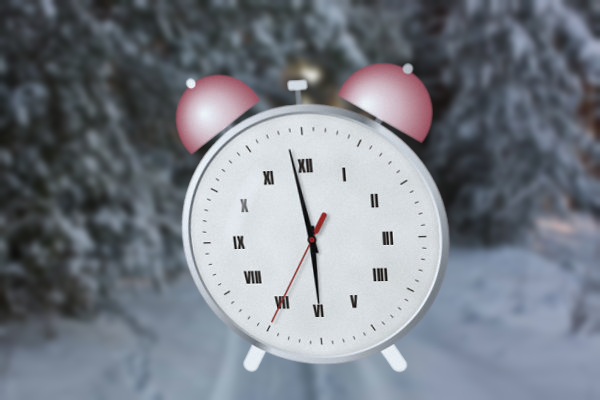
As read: 5:58:35
